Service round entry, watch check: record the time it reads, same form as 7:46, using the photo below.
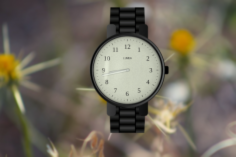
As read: 8:43
